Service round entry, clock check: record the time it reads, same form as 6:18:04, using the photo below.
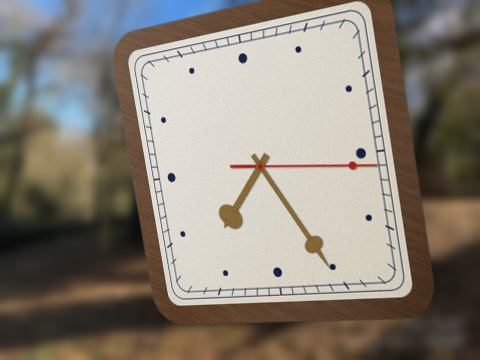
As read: 7:25:16
